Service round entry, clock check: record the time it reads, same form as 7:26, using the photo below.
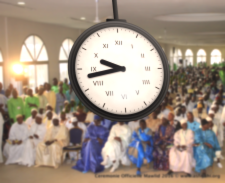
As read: 9:43
